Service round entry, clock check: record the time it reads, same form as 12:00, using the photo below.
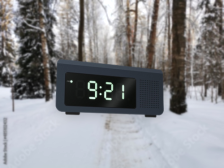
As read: 9:21
